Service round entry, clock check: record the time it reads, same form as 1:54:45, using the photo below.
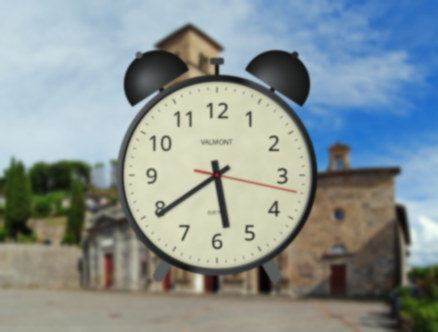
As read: 5:39:17
